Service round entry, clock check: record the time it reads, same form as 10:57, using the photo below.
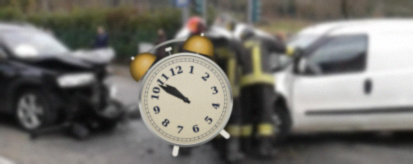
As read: 10:53
